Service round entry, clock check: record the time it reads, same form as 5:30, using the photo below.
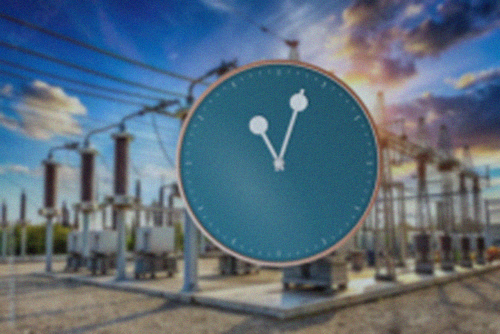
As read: 11:03
